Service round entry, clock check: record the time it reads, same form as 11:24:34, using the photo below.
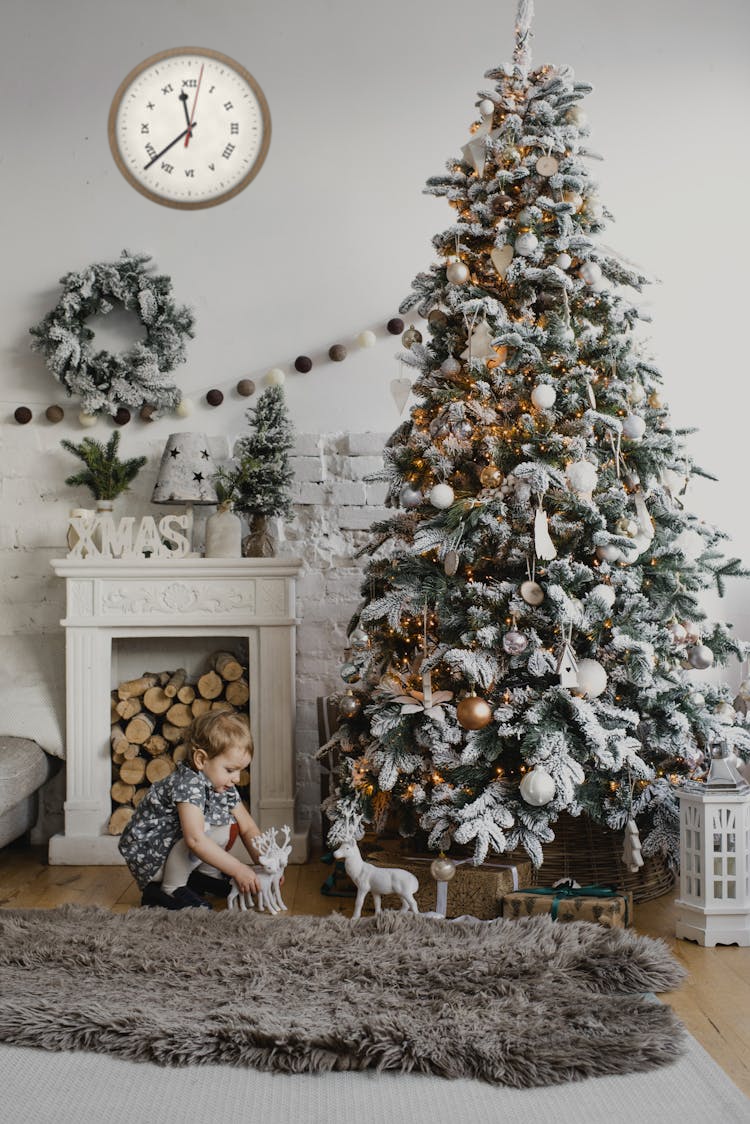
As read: 11:38:02
